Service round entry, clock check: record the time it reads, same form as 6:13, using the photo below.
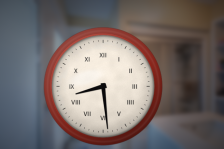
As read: 8:29
